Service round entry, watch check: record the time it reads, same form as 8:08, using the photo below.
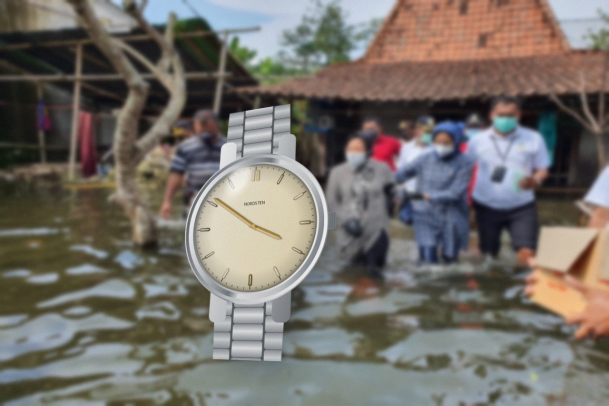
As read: 3:51
